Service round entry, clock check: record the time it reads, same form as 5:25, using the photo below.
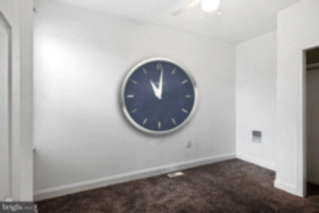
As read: 11:01
